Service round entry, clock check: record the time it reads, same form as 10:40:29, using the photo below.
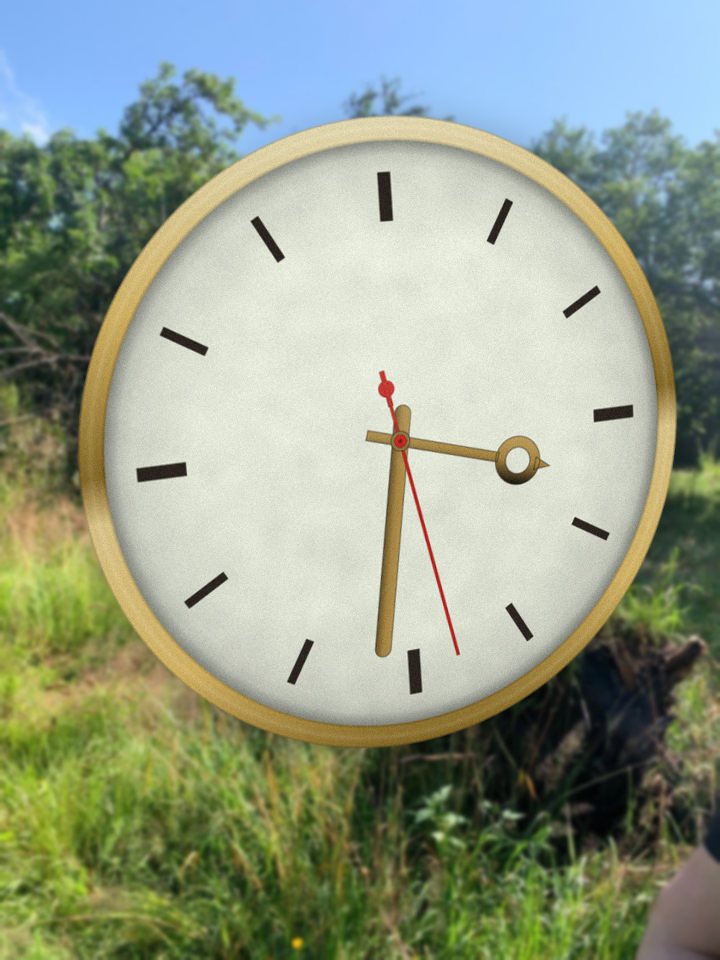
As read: 3:31:28
